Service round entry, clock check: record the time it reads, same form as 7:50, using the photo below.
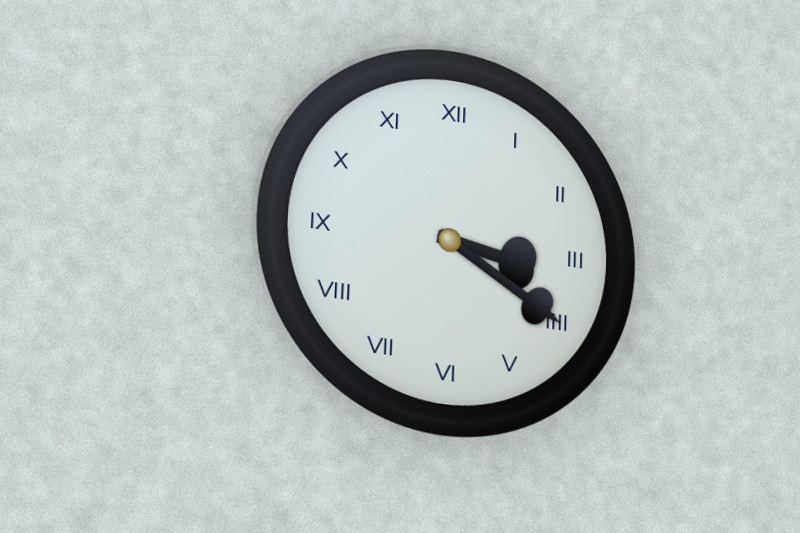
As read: 3:20
